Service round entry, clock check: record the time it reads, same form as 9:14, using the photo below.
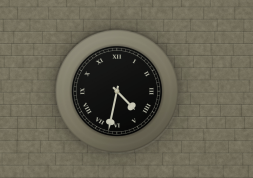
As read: 4:32
